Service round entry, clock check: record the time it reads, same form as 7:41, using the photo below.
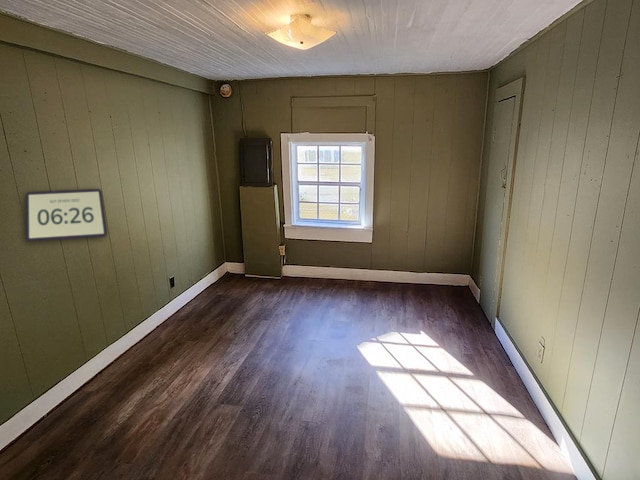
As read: 6:26
